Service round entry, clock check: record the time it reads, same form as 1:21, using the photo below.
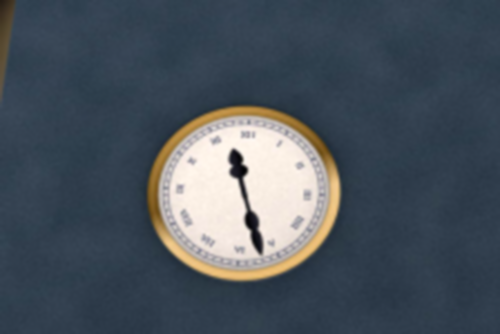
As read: 11:27
